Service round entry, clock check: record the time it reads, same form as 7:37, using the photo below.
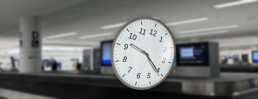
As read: 9:21
